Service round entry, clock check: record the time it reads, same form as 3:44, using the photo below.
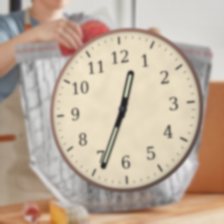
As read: 12:34
